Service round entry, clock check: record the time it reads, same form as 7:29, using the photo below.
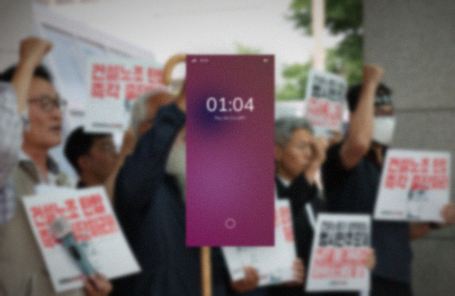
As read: 1:04
